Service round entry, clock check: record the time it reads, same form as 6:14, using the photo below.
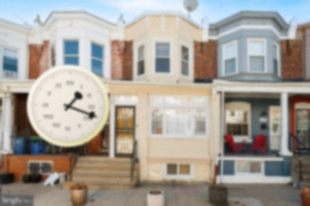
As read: 1:18
